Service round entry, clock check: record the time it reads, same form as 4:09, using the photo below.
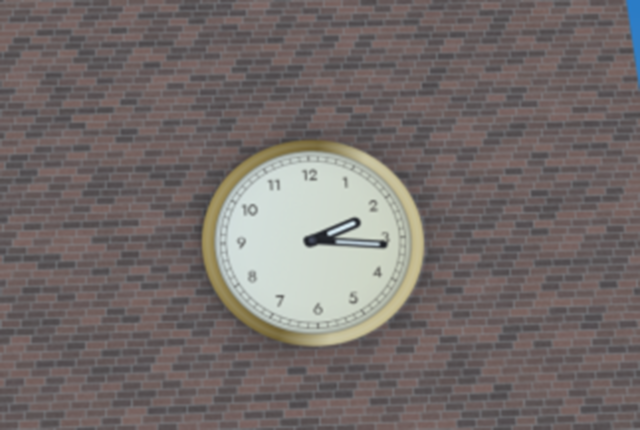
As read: 2:16
